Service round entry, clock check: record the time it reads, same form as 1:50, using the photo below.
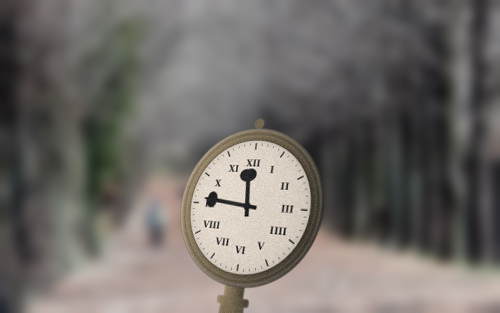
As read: 11:46
